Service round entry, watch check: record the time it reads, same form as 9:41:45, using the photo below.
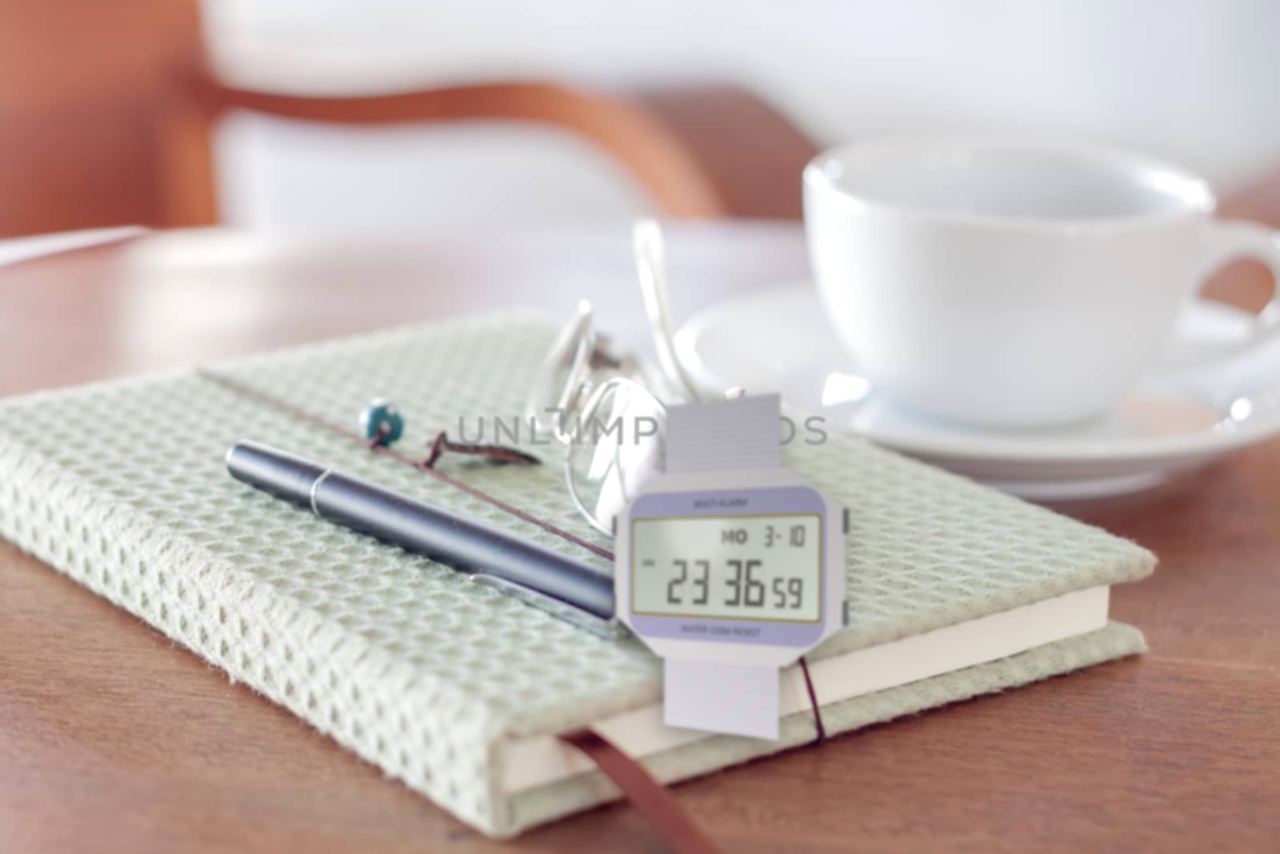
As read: 23:36:59
